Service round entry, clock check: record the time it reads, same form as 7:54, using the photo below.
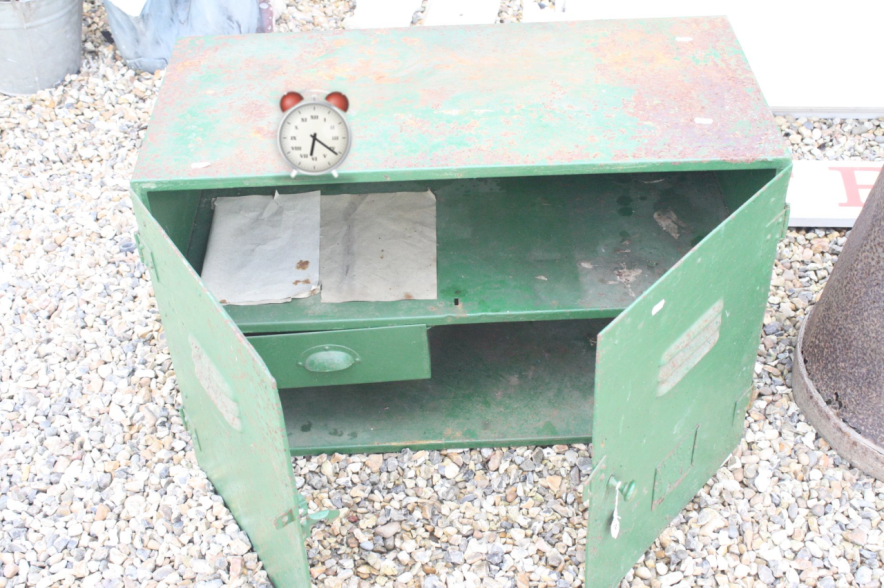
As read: 6:21
